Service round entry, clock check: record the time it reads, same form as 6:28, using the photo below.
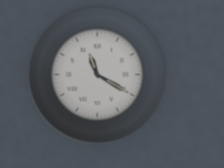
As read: 11:20
